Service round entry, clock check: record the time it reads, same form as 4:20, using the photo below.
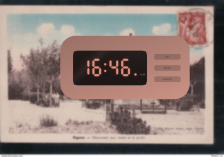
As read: 16:46
